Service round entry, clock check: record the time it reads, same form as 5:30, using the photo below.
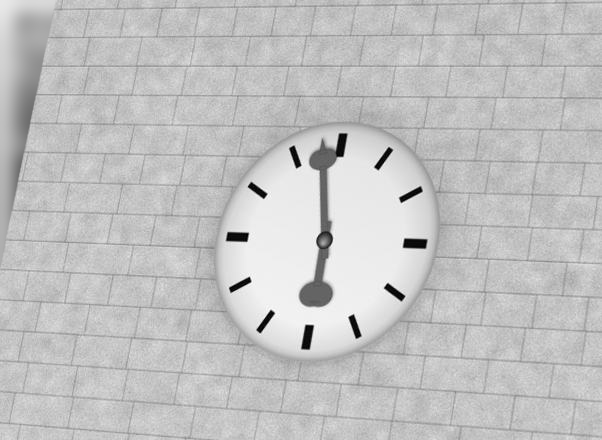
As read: 5:58
